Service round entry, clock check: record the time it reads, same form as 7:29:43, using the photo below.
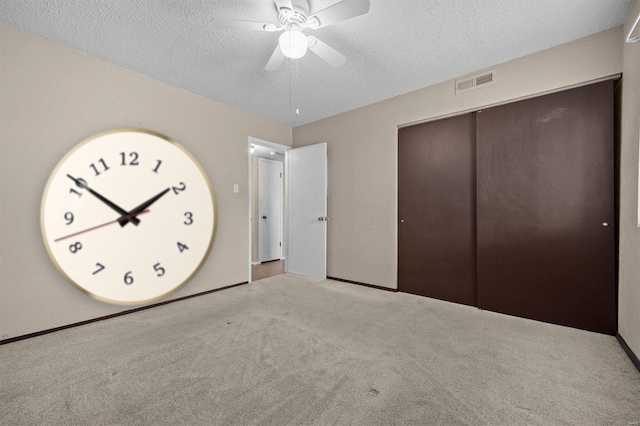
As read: 1:50:42
